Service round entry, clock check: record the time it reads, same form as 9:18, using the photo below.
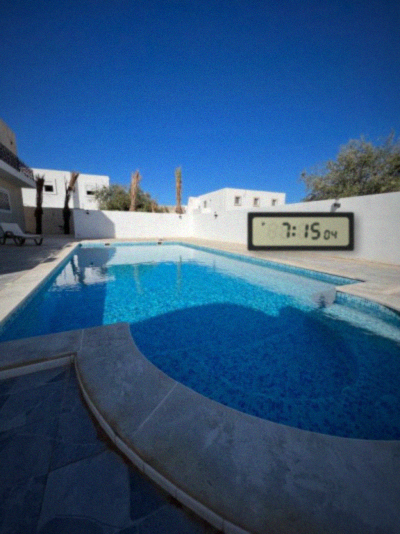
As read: 7:15
